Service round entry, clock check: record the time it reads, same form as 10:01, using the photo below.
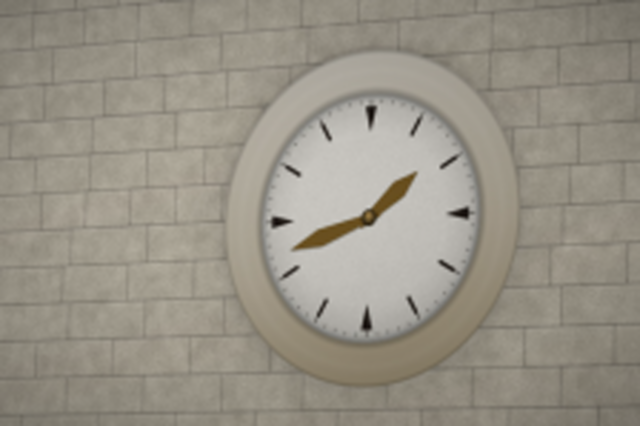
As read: 1:42
